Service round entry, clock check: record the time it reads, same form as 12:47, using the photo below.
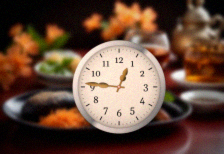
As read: 12:46
